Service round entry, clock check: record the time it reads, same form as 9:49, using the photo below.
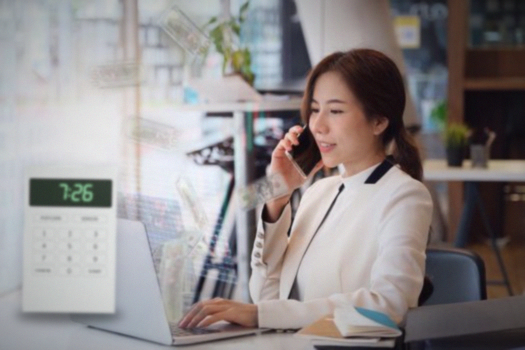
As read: 7:26
